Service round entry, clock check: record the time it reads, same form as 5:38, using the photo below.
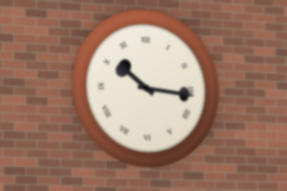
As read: 10:16
